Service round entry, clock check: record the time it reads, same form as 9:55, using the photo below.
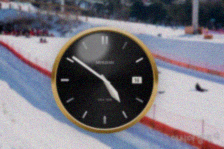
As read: 4:51
